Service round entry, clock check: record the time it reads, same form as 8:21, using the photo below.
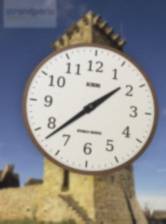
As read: 1:38
